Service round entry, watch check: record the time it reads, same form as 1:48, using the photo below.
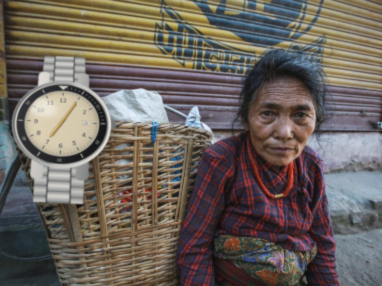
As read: 7:05
